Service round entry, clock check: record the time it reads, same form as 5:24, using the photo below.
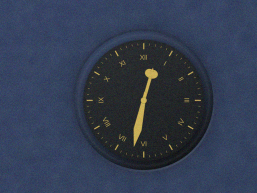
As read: 12:32
